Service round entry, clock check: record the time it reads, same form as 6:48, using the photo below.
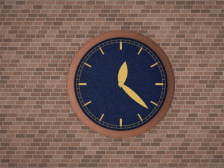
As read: 12:22
